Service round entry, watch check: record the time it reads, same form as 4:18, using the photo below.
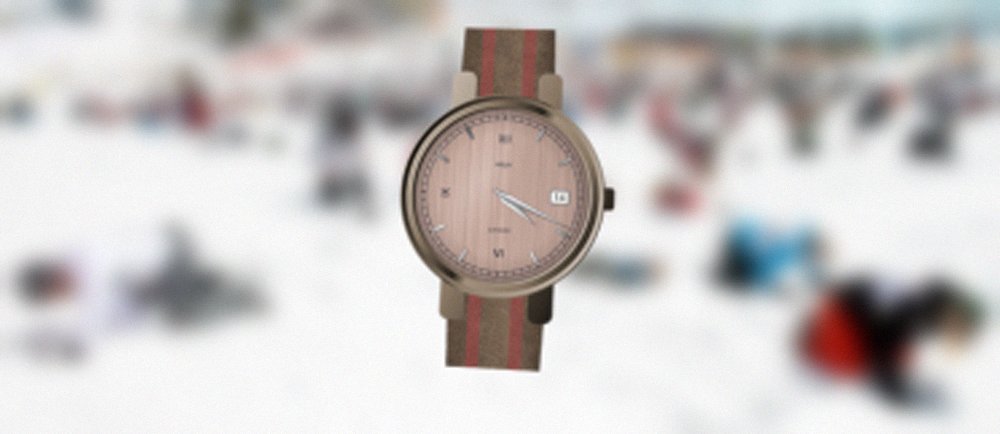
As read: 4:19
